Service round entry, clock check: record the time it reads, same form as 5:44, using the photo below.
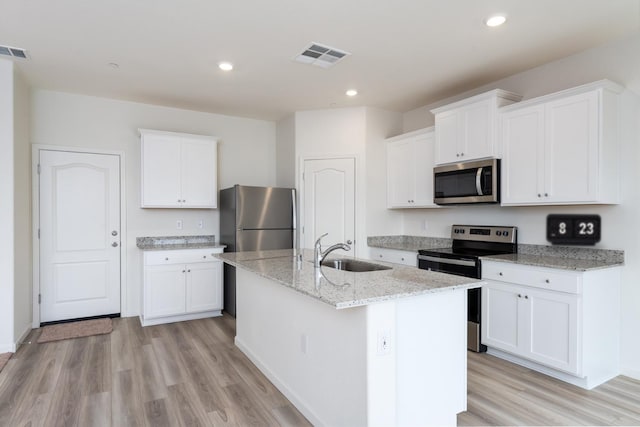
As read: 8:23
